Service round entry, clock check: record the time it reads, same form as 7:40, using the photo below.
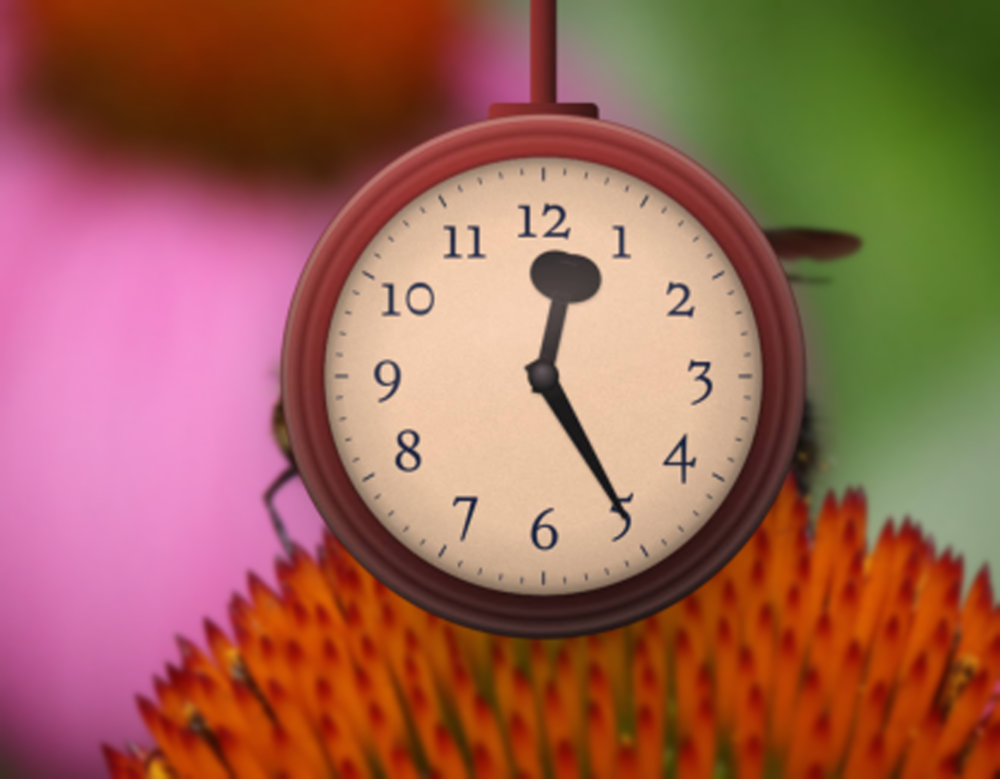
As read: 12:25
